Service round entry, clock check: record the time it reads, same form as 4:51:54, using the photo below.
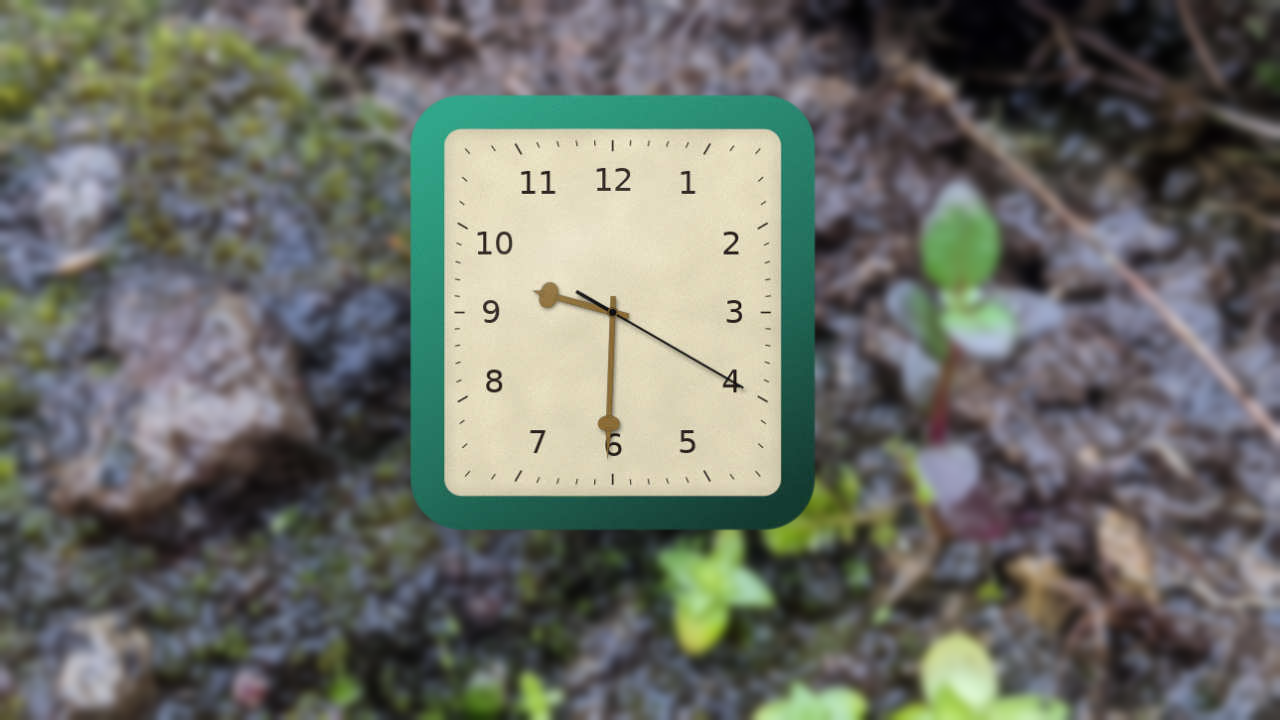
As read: 9:30:20
